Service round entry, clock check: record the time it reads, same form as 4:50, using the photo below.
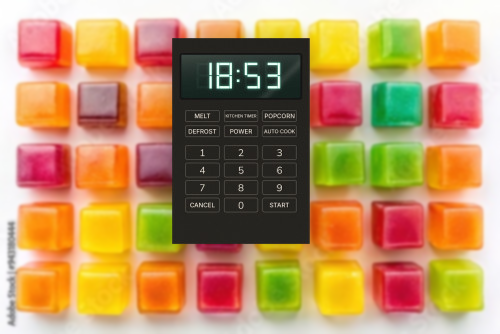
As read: 18:53
